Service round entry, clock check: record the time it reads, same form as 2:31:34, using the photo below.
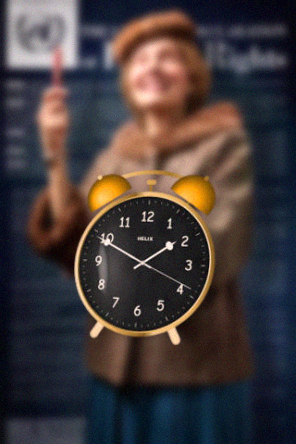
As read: 1:49:19
